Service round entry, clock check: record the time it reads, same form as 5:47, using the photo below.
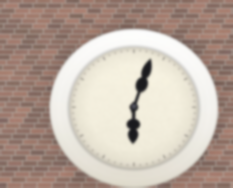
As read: 6:03
